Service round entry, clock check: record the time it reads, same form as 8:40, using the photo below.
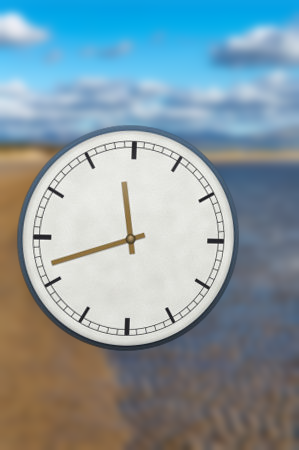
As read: 11:42
